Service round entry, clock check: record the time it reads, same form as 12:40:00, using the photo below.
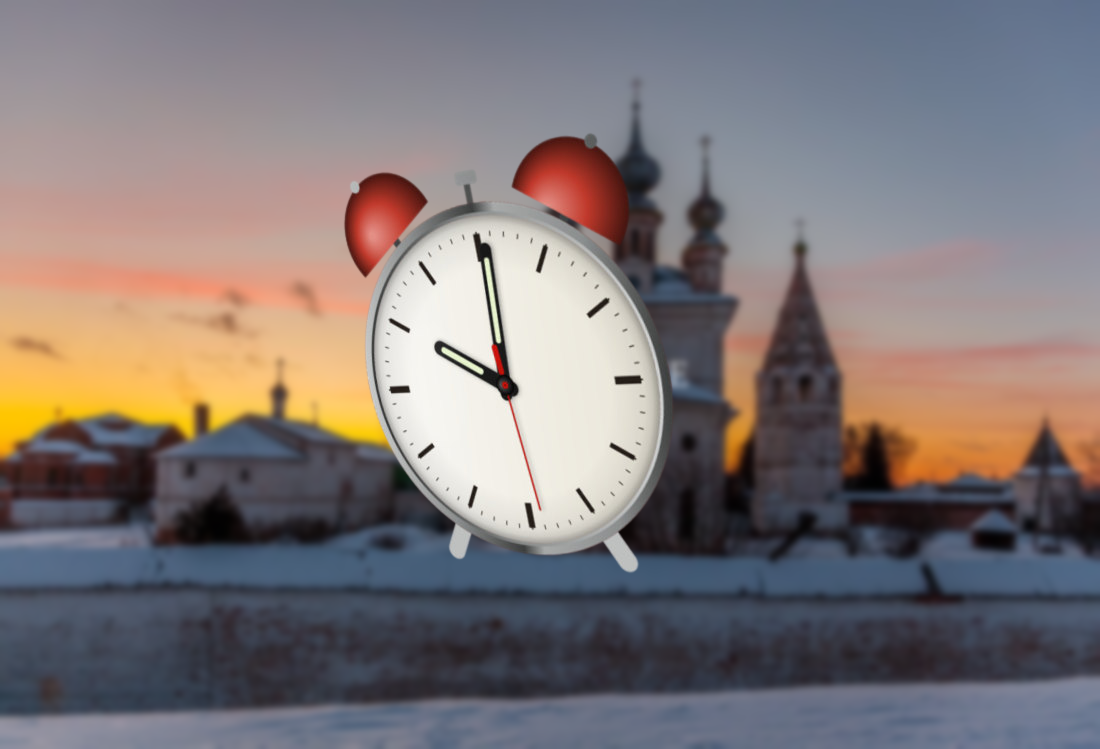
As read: 10:00:29
